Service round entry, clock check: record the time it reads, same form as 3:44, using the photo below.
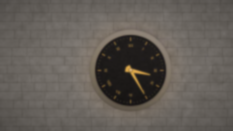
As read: 3:25
